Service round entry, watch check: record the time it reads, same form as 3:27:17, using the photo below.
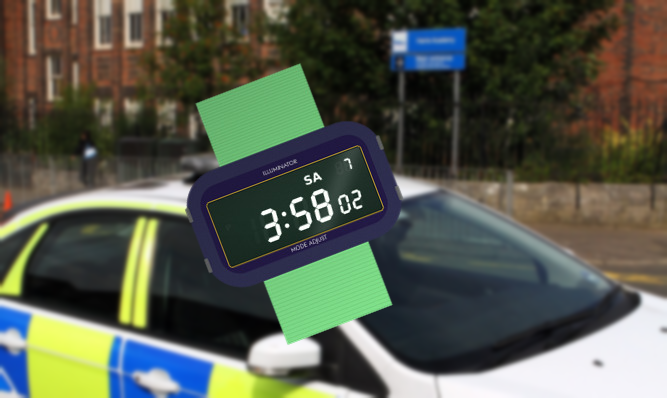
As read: 3:58:02
